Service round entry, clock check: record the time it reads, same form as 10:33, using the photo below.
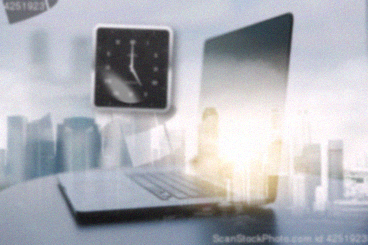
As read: 5:00
